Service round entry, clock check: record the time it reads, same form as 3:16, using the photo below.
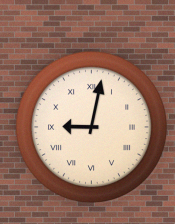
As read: 9:02
